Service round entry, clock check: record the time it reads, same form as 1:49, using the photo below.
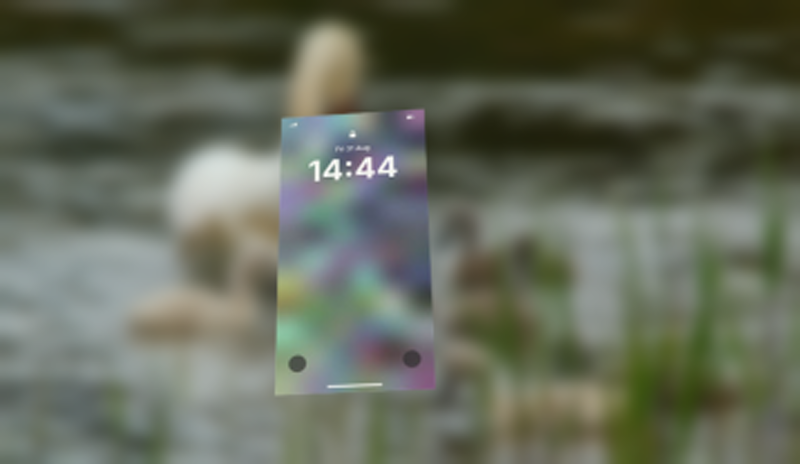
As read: 14:44
